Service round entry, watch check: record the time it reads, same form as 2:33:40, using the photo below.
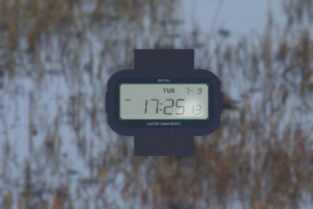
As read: 17:25:13
